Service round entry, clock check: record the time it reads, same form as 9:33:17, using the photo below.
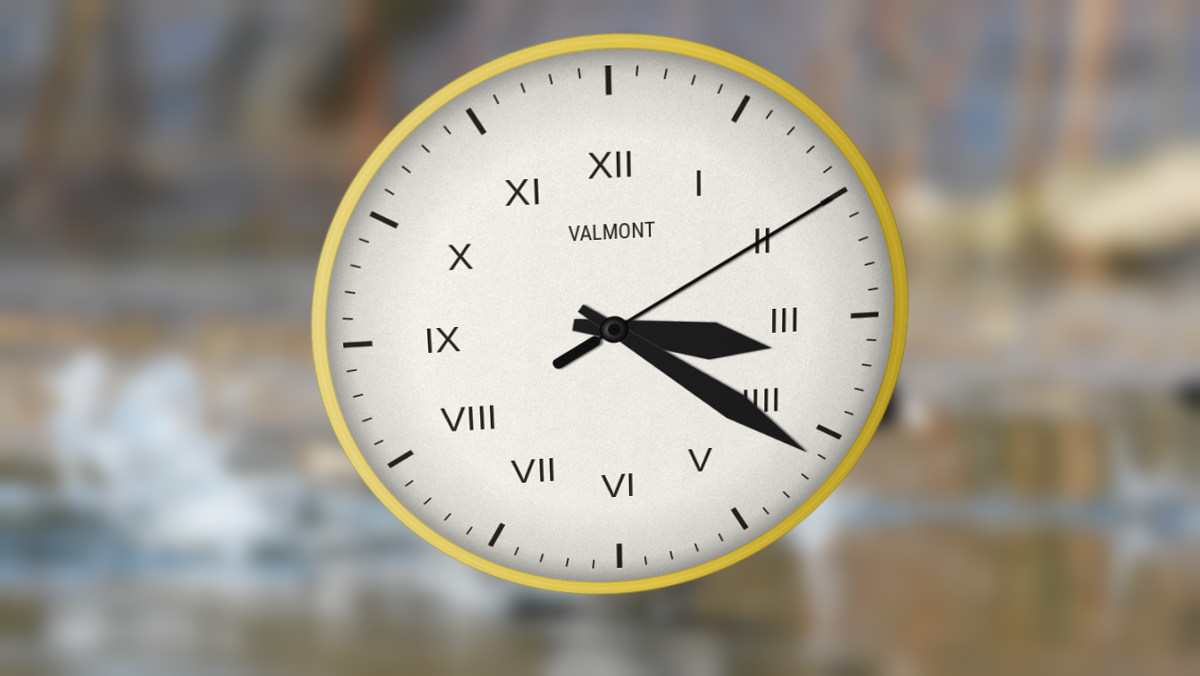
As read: 3:21:10
